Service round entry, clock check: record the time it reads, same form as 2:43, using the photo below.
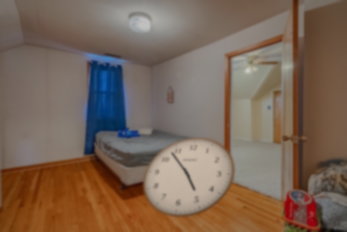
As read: 4:53
